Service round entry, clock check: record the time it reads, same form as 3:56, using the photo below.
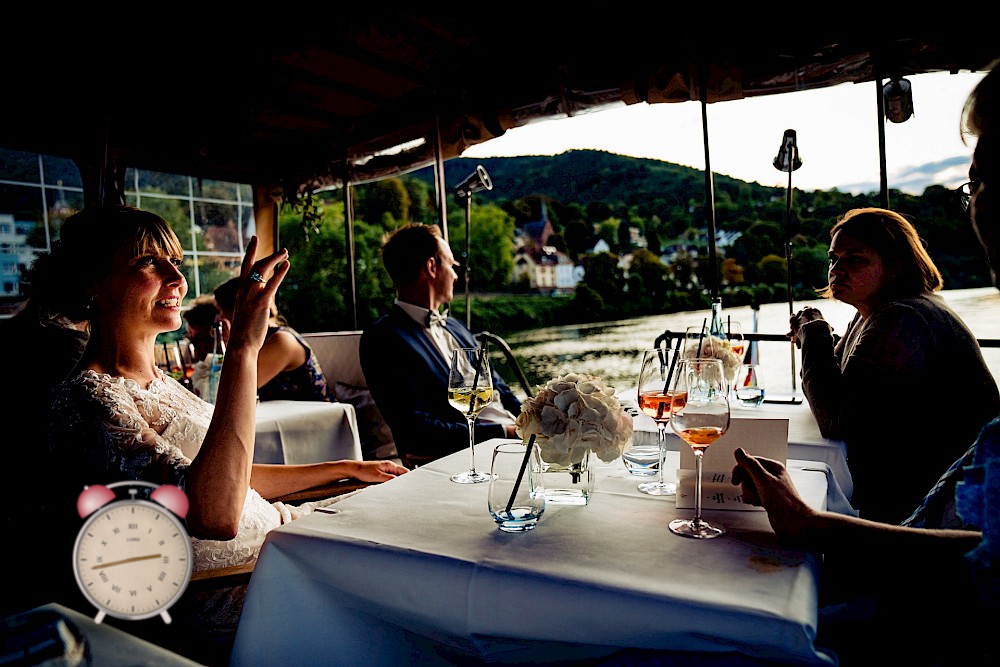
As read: 2:43
